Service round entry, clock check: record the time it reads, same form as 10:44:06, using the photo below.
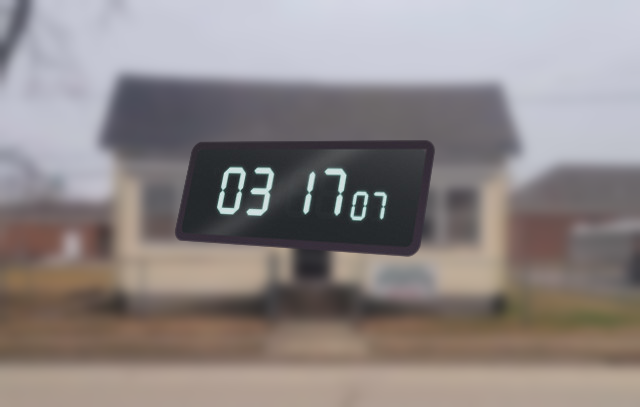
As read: 3:17:07
